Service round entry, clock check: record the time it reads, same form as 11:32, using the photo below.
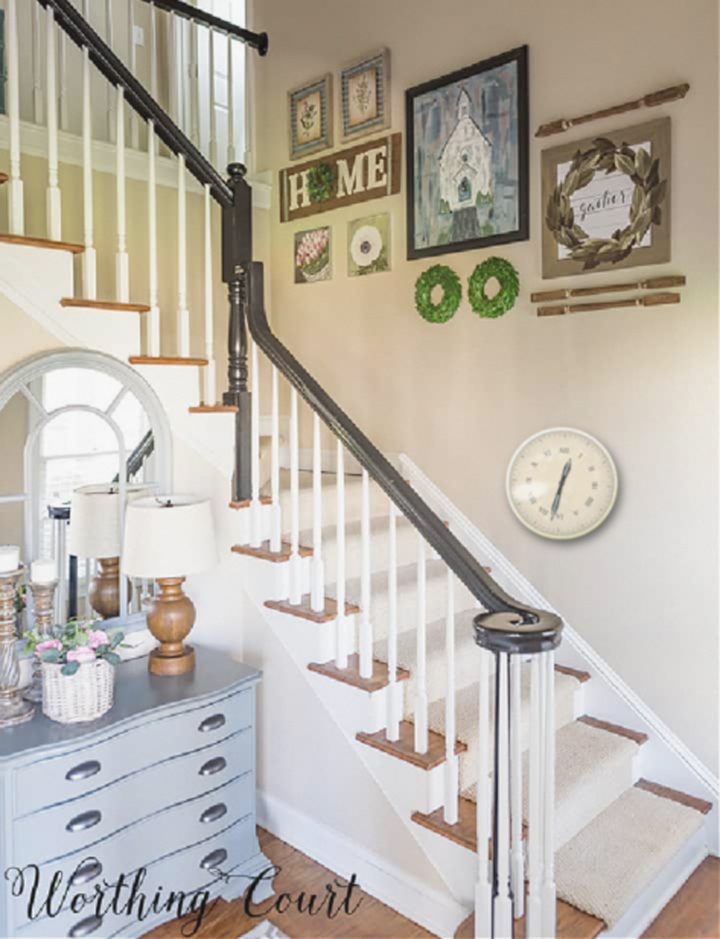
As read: 12:32
